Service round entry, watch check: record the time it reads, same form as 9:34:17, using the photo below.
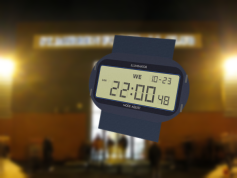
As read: 22:00:48
